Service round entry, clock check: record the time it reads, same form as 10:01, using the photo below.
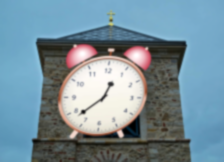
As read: 12:38
